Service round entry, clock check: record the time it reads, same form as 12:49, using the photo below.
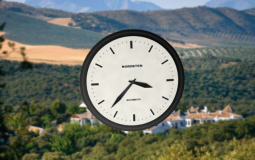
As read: 3:37
